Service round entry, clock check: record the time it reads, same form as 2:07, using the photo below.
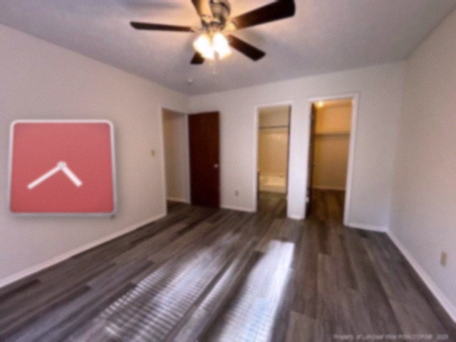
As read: 4:39
